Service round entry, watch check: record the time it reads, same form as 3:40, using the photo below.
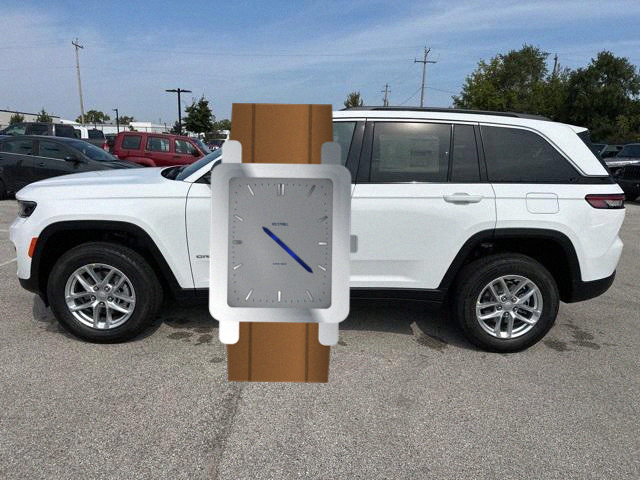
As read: 10:22
